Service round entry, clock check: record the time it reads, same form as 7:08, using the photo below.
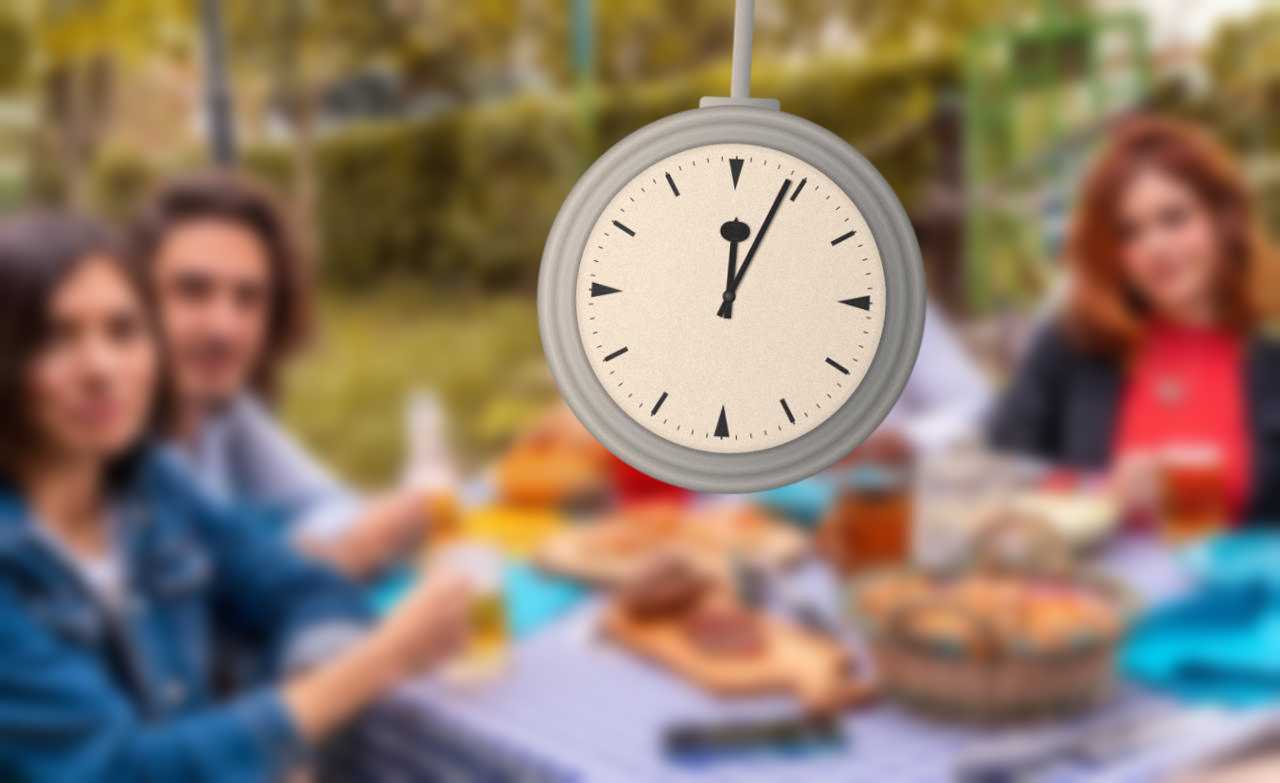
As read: 12:04
